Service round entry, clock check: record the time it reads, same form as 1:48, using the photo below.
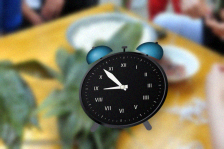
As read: 8:53
